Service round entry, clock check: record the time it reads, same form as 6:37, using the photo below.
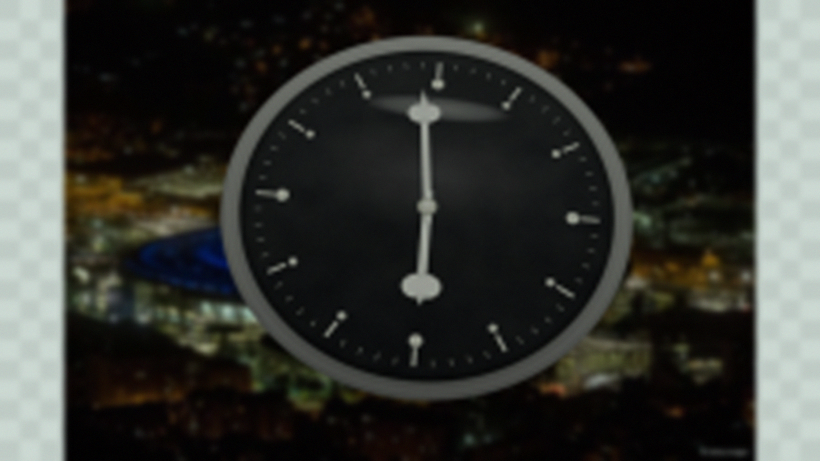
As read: 5:59
